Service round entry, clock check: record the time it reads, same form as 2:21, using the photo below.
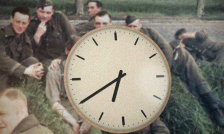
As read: 6:40
